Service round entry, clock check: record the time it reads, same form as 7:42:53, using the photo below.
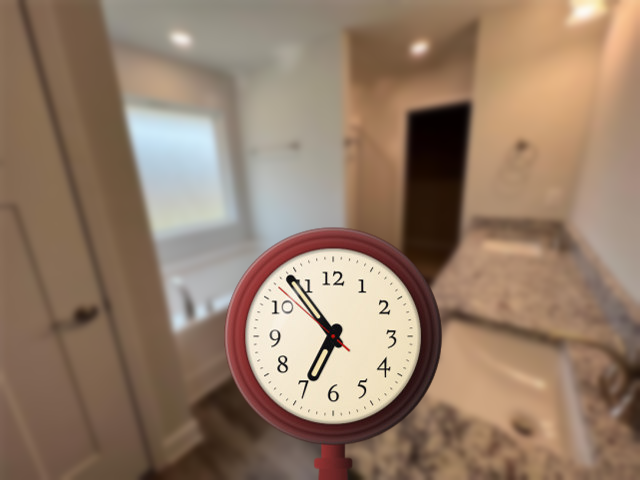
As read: 6:53:52
